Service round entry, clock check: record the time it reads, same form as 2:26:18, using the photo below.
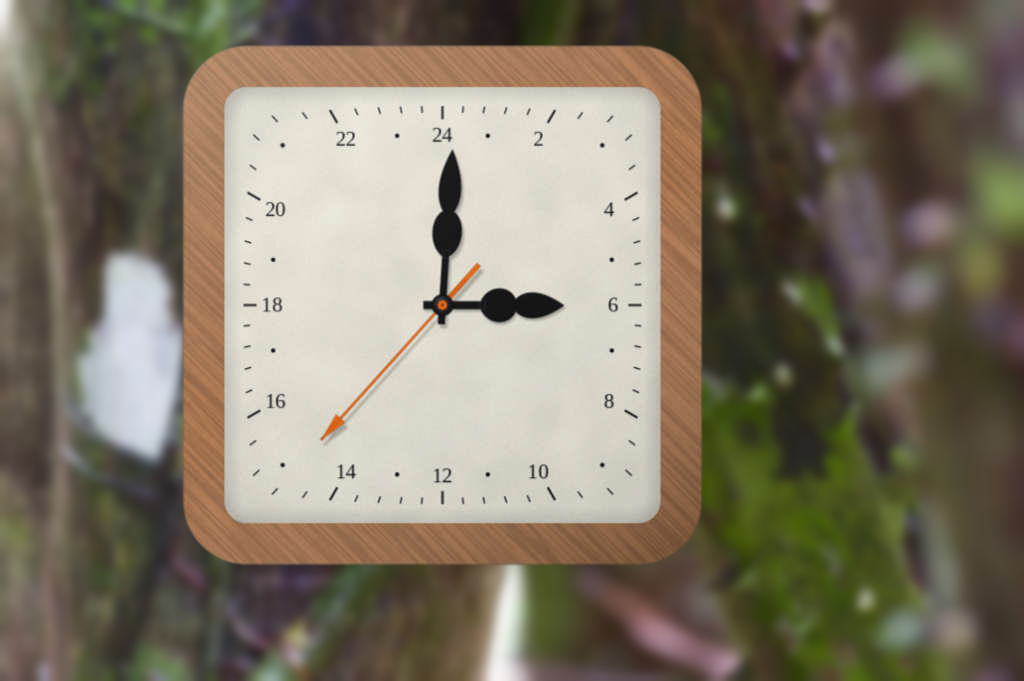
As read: 6:00:37
